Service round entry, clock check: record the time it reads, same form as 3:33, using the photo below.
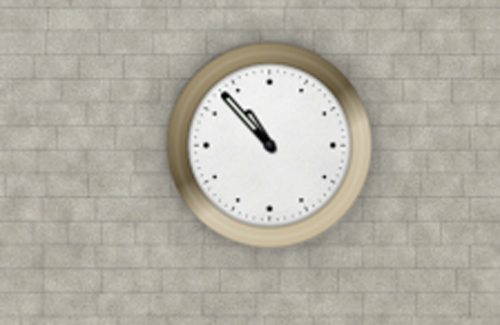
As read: 10:53
